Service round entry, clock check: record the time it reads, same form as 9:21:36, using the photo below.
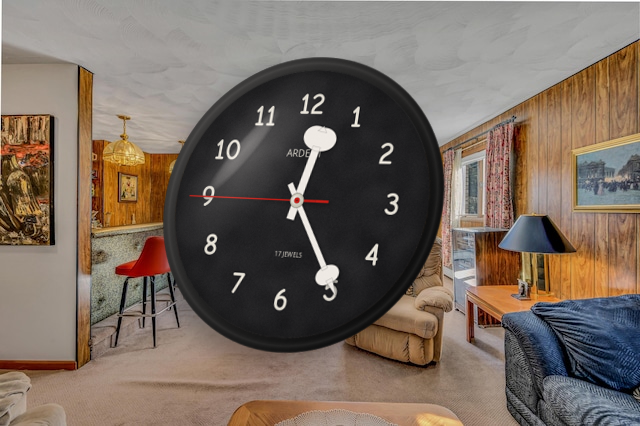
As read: 12:24:45
